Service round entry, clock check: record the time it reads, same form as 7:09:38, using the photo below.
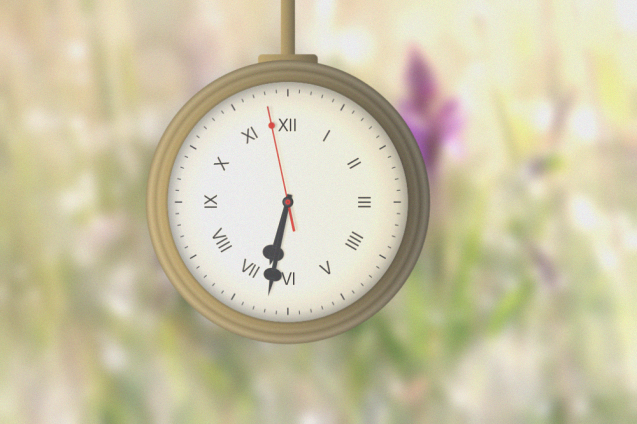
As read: 6:31:58
